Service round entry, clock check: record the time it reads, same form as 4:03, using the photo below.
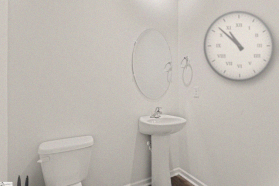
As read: 10:52
